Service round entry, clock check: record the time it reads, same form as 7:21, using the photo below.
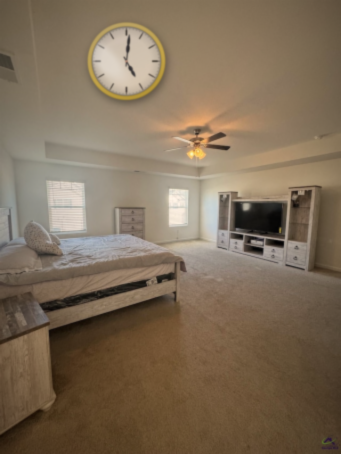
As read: 5:01
